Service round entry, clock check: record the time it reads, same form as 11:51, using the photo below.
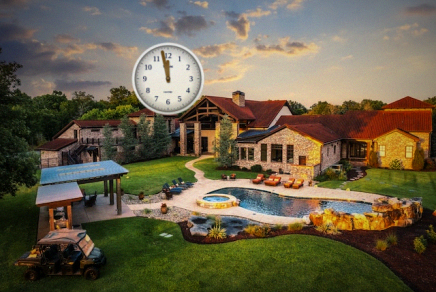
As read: 11:58
